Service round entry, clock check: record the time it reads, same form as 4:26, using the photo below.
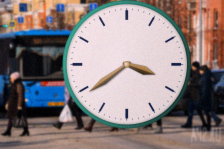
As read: 3:39
